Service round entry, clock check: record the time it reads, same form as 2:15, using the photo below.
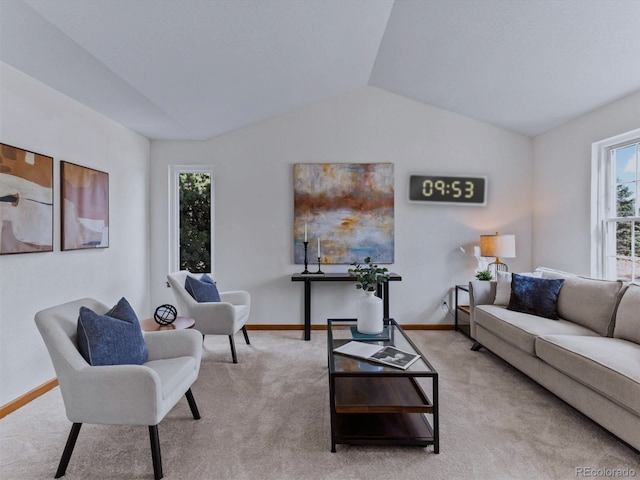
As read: 9:53
